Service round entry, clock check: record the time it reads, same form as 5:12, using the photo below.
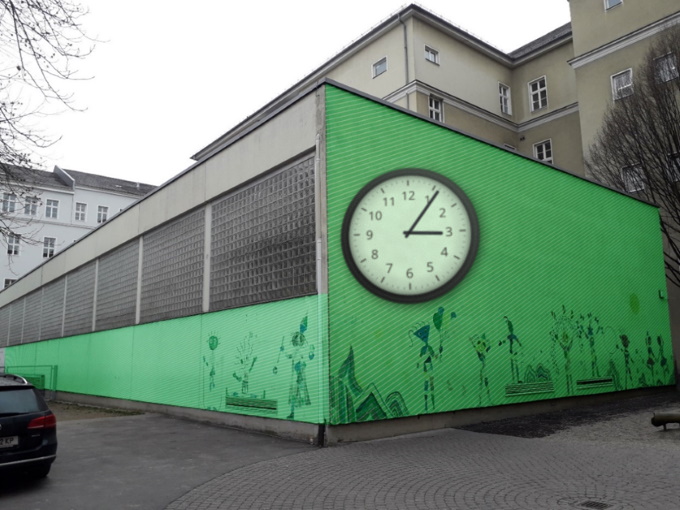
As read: 3:06
